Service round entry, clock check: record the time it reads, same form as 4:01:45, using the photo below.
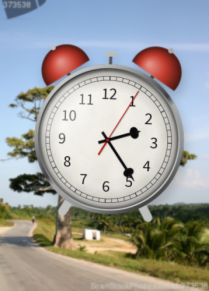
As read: 2:24:05
